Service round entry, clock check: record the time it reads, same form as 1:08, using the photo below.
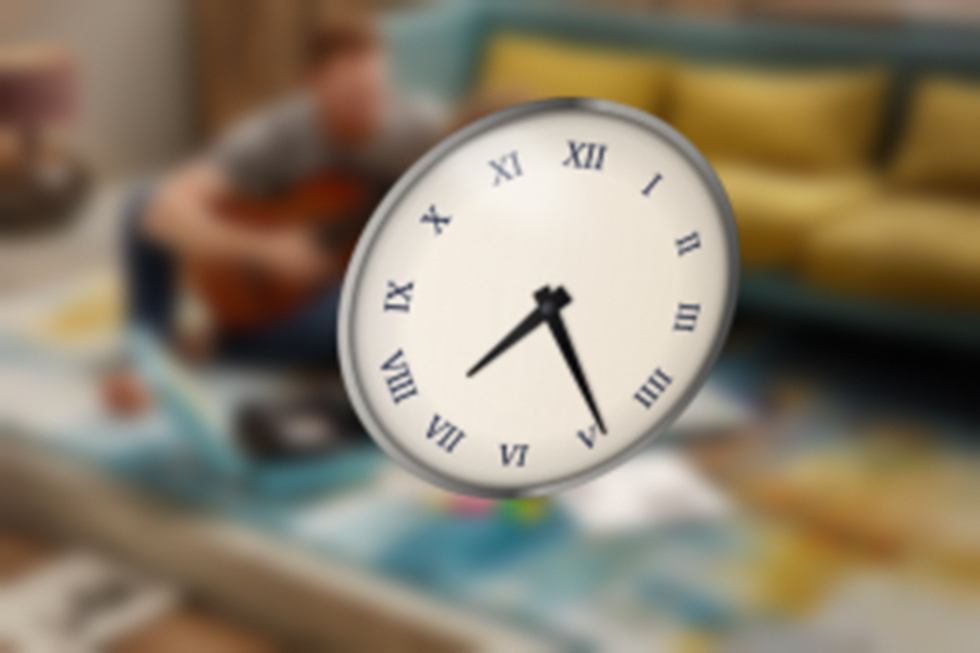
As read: 7:24
